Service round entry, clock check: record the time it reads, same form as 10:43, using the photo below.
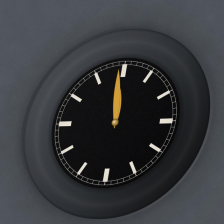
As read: 11:59
